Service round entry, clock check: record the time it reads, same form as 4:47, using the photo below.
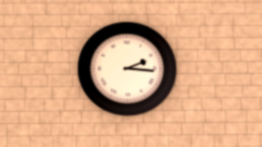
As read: 2:16
